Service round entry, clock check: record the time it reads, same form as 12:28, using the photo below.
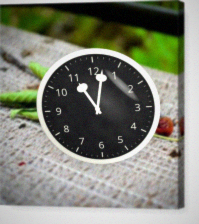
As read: 11:02
